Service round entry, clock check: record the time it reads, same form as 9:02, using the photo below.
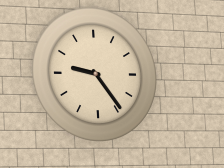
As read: 9:24
